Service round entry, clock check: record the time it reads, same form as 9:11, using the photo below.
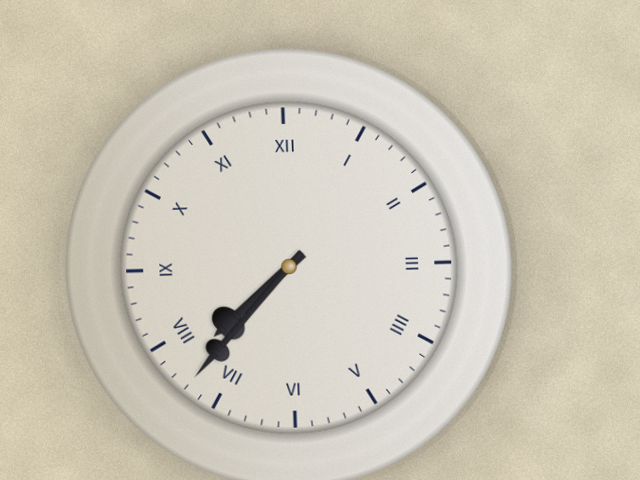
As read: 7:37
